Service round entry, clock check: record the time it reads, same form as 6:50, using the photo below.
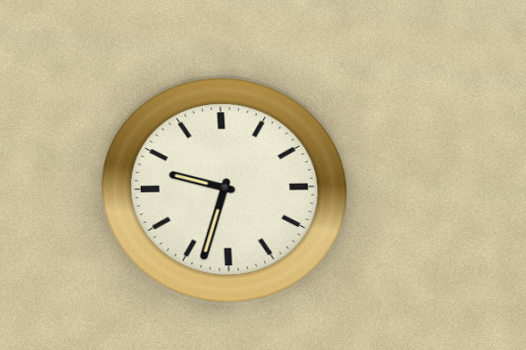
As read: 9:33
